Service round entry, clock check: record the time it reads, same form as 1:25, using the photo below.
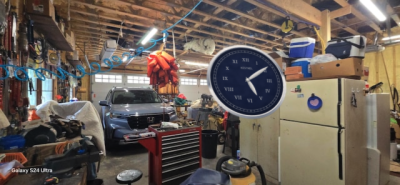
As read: 5:09
